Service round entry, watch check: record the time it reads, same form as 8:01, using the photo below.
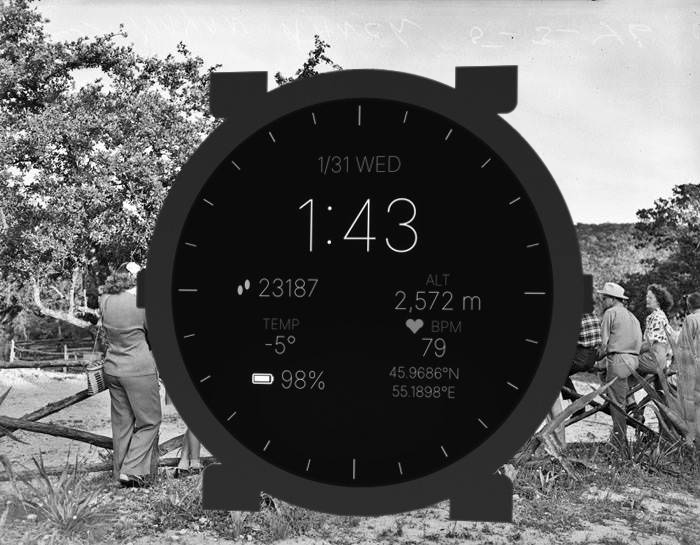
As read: 1:43
